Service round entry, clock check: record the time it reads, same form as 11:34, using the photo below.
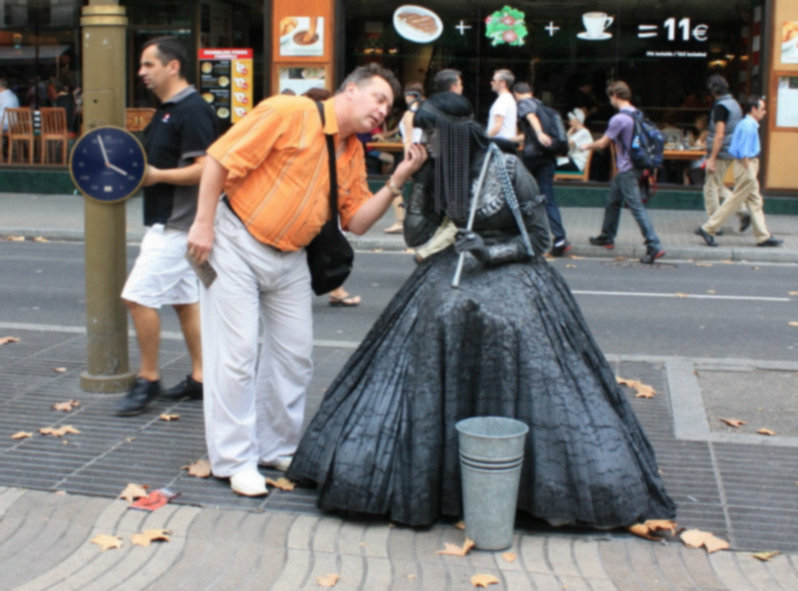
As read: 3:57
